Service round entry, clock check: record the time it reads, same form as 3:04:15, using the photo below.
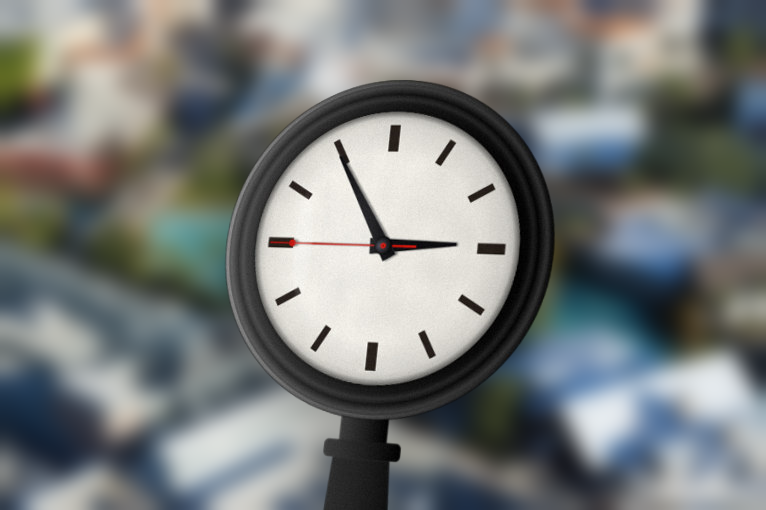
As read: 2:54:45
